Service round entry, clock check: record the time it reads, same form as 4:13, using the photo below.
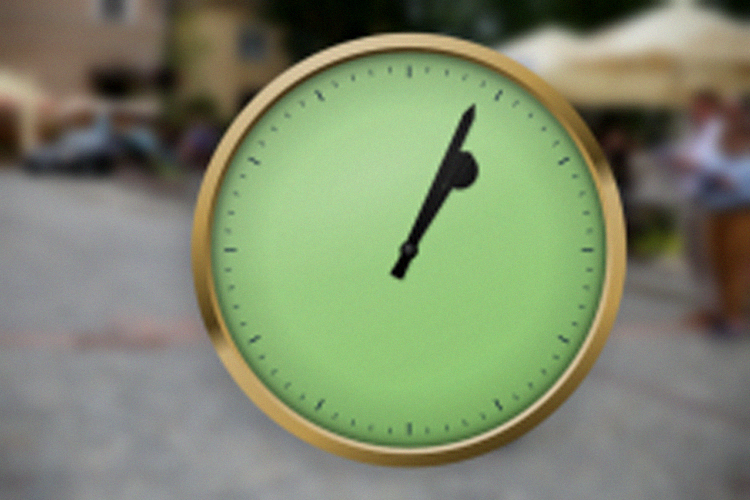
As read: 1:04
